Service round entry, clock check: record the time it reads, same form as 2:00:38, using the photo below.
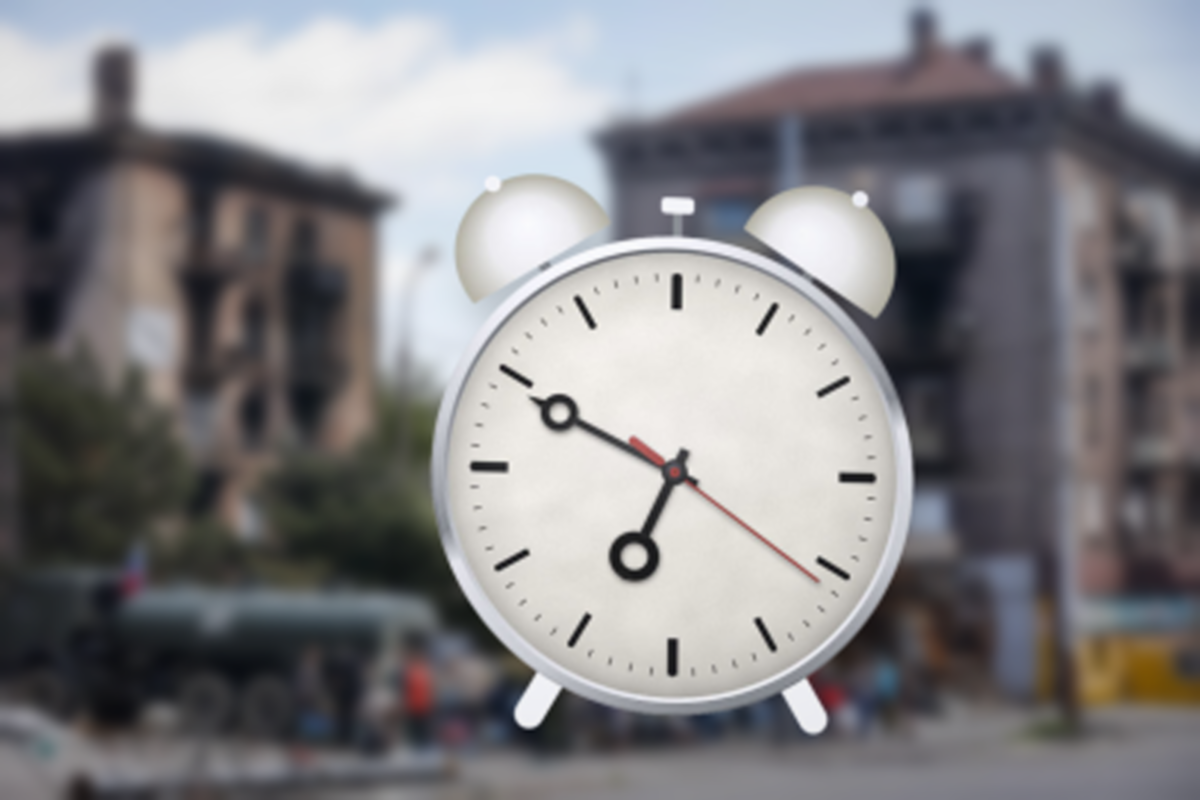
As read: 6:49:21
